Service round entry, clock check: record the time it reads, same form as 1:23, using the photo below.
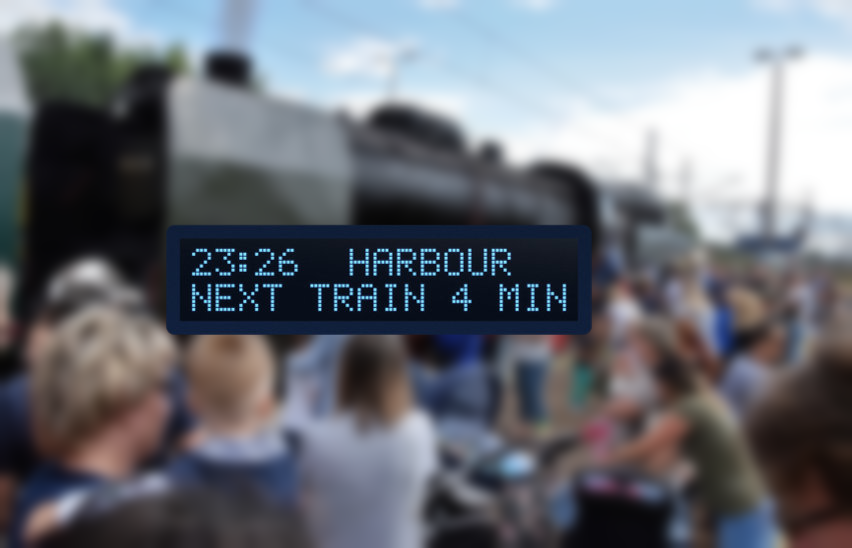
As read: 23:26
